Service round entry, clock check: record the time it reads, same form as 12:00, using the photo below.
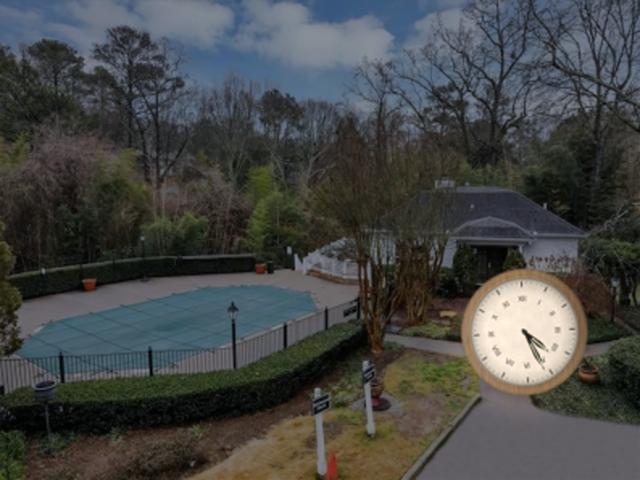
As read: 4:26
